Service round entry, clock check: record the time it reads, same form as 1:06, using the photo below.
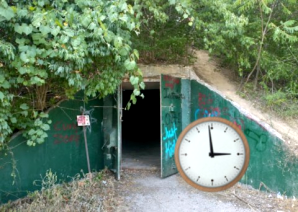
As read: 2:59
